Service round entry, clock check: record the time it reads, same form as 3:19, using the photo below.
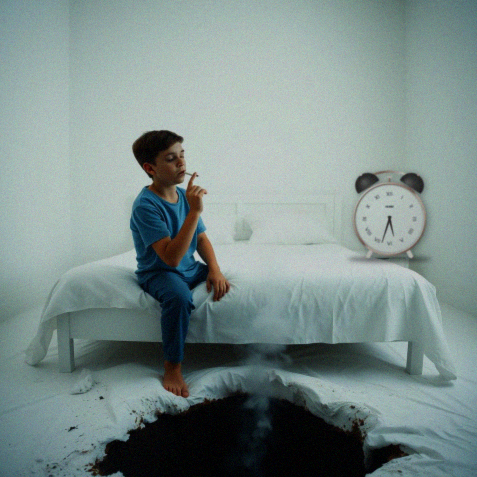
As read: 5:33
